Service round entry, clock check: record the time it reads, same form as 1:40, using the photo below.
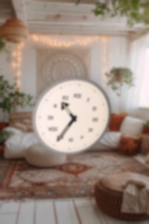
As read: 10:35
